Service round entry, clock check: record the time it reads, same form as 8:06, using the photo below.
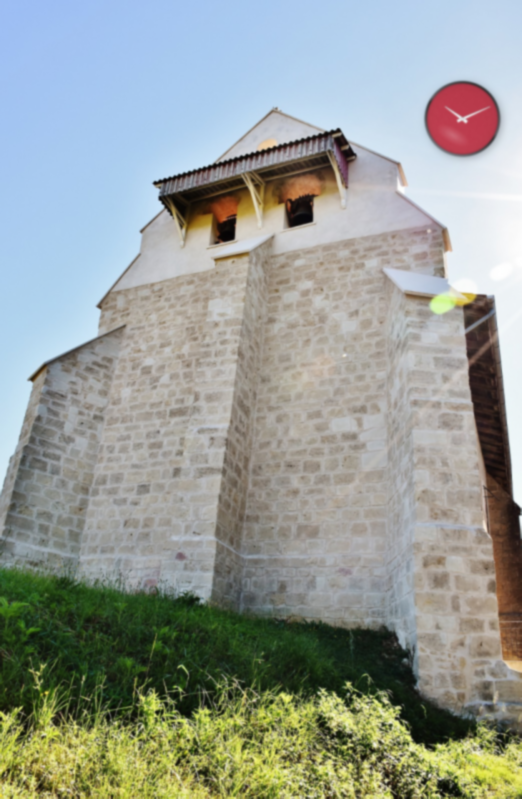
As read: 10:11
